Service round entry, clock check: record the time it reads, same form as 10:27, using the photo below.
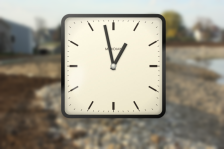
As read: 12:58
